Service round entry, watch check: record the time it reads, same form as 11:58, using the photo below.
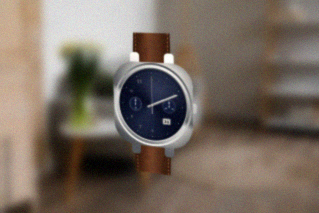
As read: 2:11
